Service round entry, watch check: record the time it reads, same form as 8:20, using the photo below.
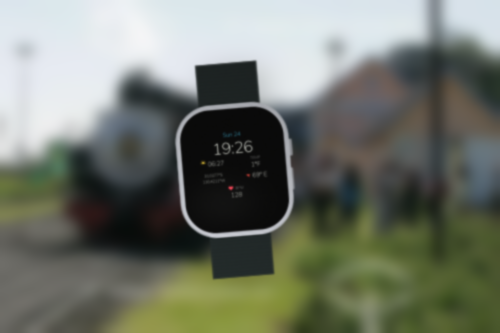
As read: 19:26
